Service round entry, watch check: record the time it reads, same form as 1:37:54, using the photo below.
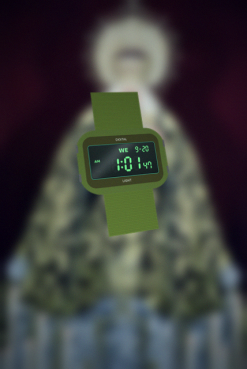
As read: 1:01:47
